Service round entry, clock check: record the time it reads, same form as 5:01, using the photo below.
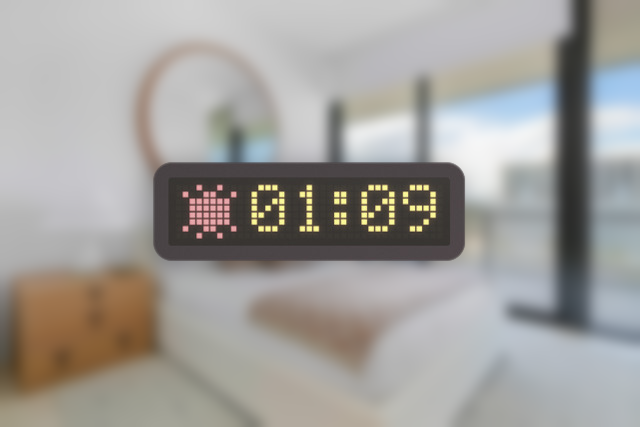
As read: 1:09
